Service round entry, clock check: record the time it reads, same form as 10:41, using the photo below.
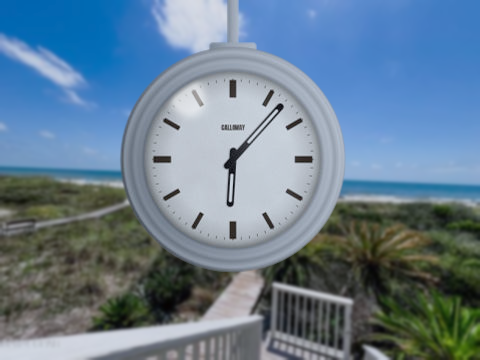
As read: 6:07
